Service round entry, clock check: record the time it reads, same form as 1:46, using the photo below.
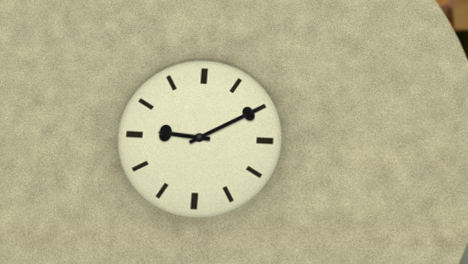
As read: 9:10
